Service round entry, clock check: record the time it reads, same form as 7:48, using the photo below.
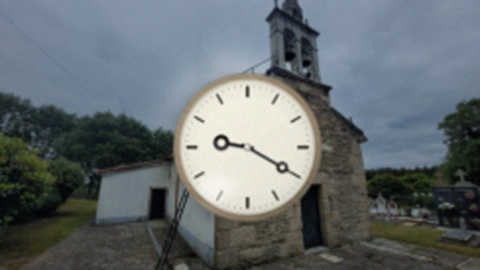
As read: 9:20
